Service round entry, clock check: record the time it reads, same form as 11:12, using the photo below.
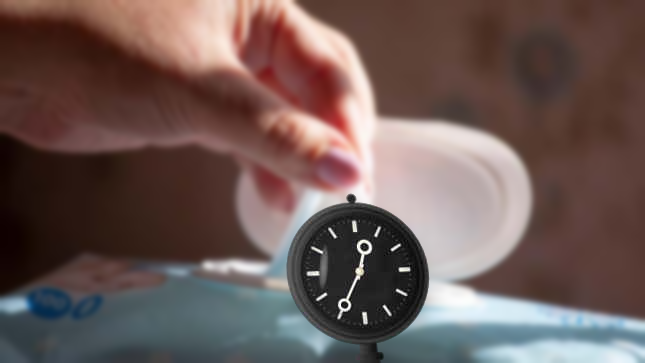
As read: 12:35
